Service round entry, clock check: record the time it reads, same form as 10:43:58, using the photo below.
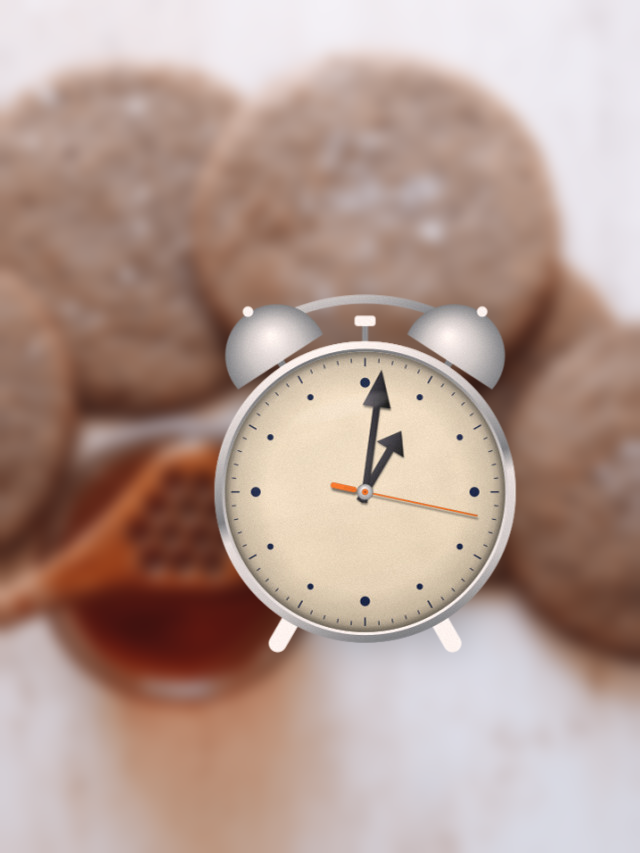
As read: 1:01:17
